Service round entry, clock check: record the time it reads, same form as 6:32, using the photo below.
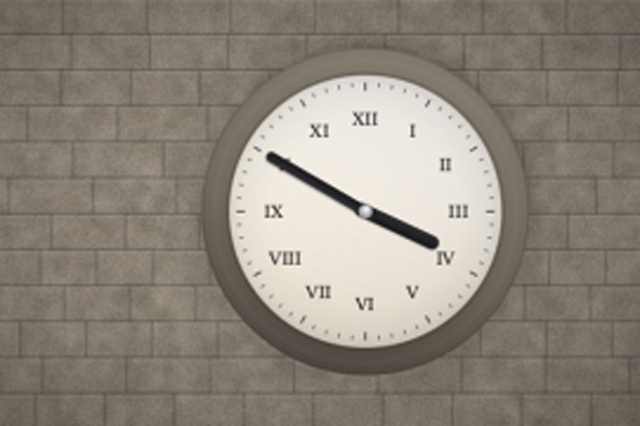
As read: 3:50
